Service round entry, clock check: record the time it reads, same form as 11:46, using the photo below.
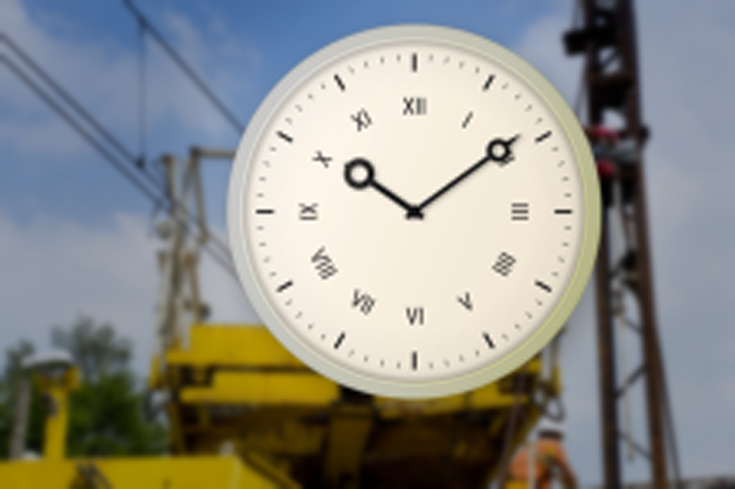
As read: 10:09
